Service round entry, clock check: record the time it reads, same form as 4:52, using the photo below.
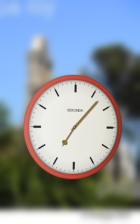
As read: 7:07
